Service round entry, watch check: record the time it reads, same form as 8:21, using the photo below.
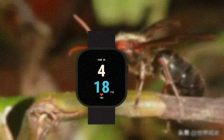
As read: 4:18
